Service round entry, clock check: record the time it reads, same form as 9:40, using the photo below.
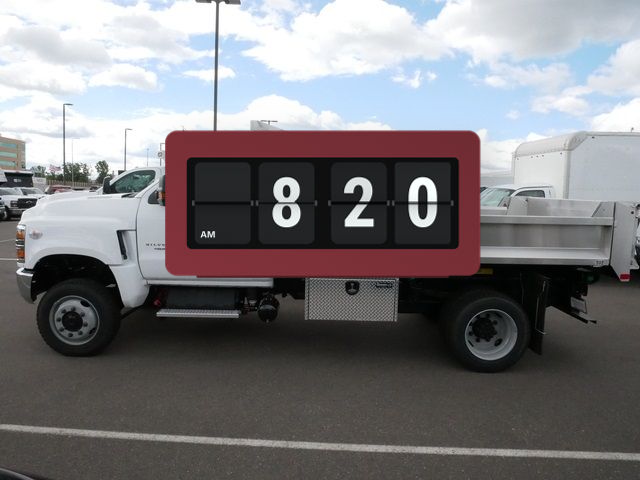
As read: 8:20
